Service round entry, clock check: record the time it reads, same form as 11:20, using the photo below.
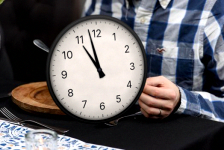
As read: 10:58
